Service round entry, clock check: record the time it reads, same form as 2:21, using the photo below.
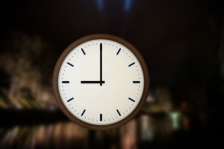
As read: 9:00
